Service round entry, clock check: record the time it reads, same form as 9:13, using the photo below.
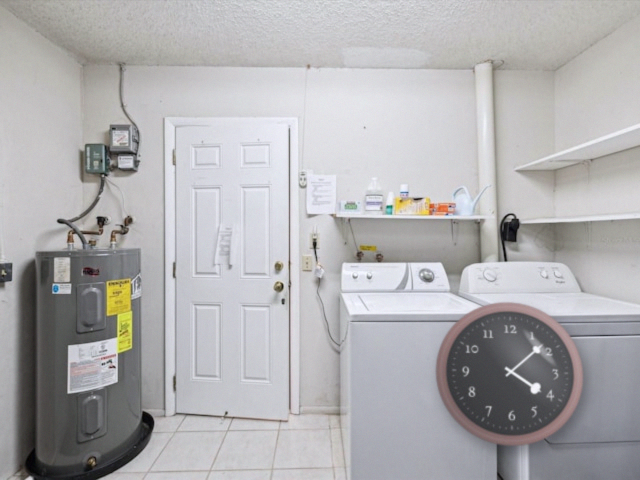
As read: 4:08
